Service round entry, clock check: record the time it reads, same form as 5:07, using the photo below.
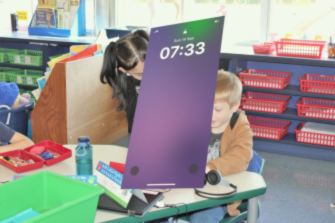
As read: 7:33
